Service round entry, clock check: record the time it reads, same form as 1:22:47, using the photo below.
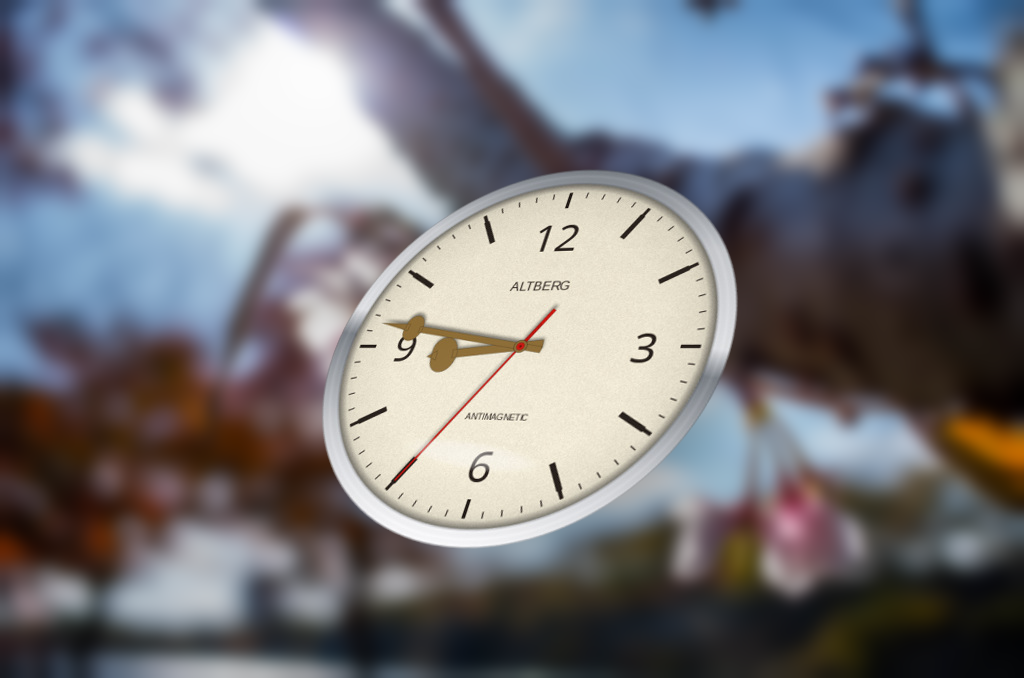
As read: 8:46:35
